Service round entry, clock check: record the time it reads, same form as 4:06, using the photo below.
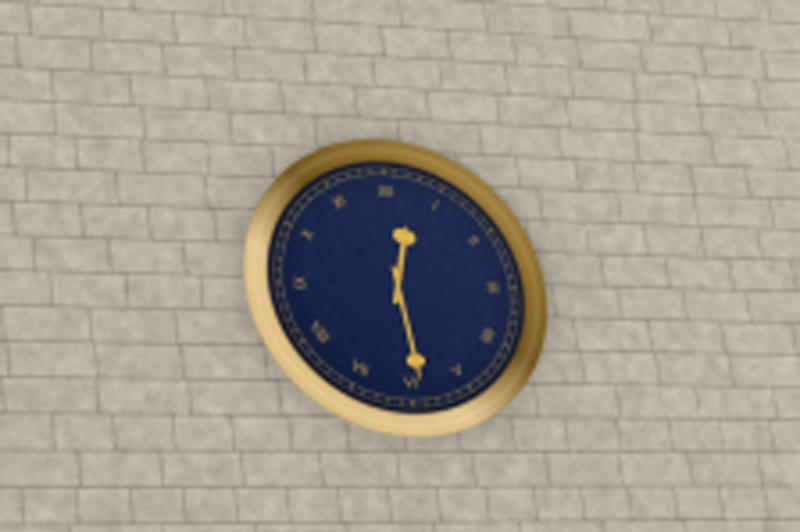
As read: 12:29
